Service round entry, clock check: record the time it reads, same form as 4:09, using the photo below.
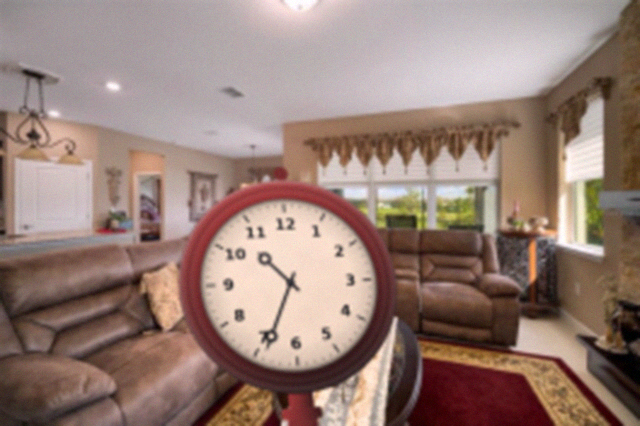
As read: 10:34
